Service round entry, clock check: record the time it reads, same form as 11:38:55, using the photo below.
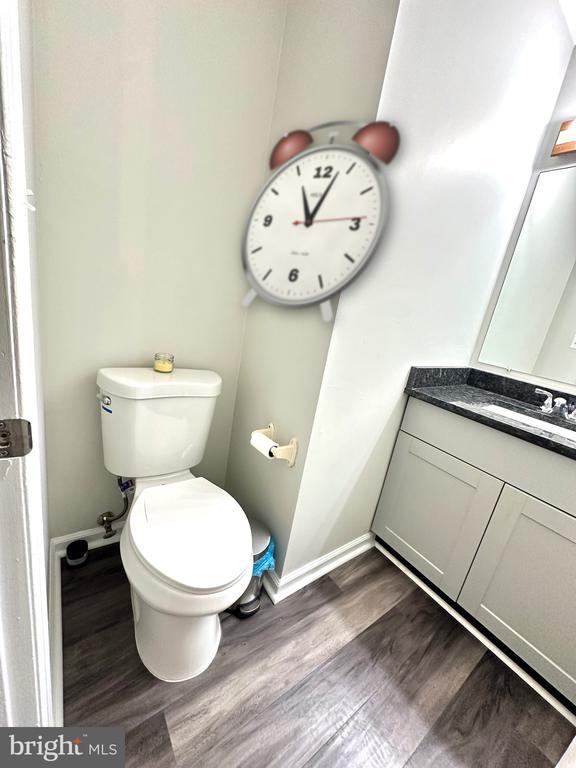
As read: 11:03:14
